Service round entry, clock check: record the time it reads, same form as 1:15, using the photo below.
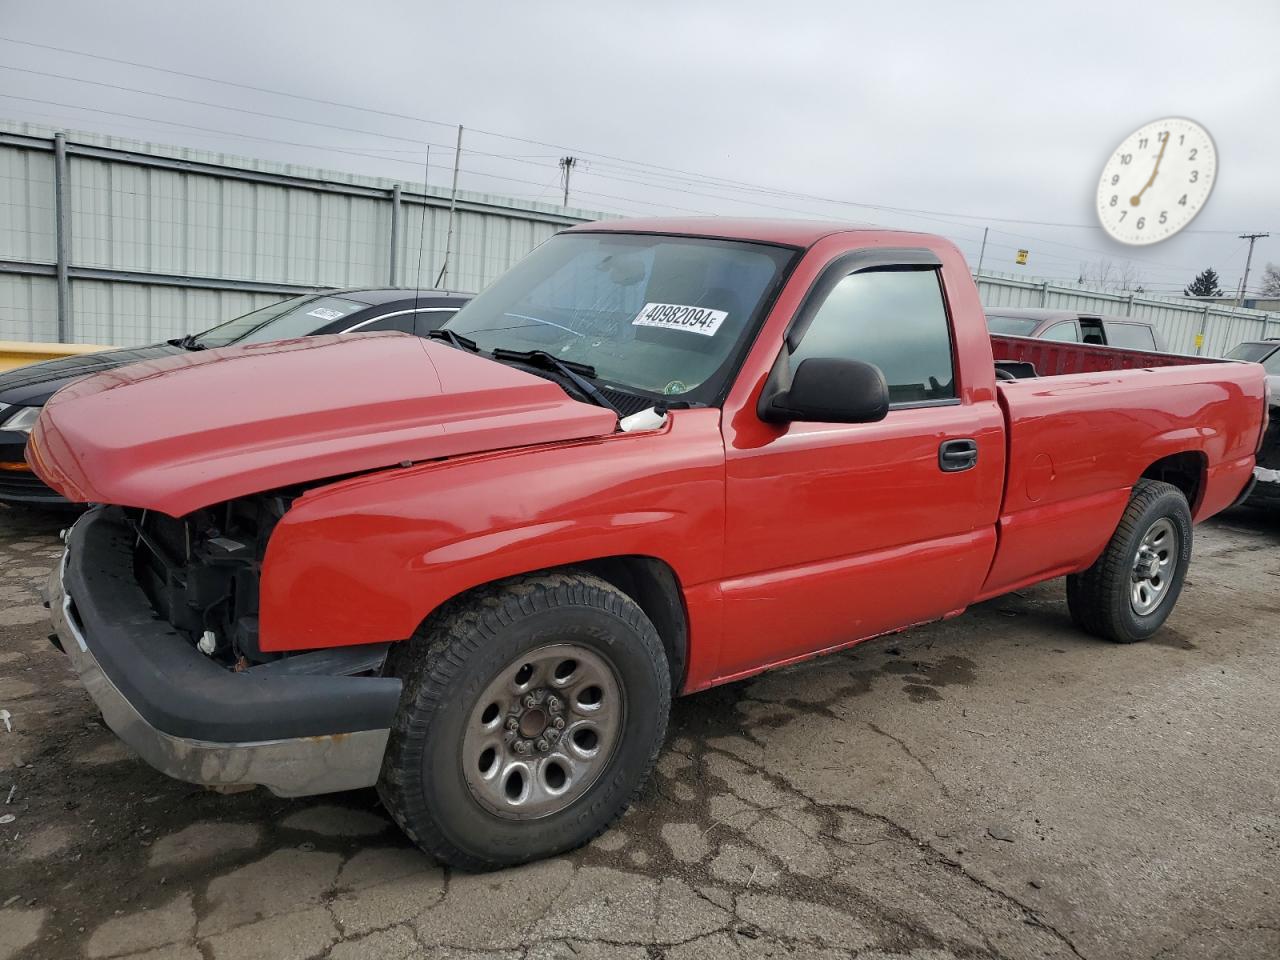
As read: 7:01
